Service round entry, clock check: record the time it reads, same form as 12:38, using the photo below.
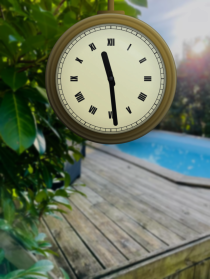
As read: 11:29
